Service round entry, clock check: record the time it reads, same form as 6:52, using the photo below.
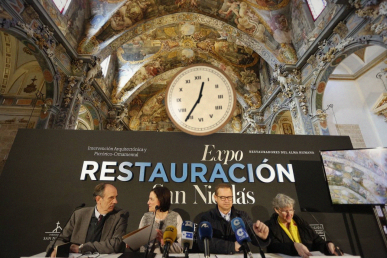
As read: 12:36
